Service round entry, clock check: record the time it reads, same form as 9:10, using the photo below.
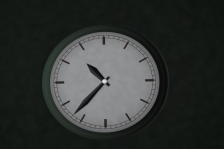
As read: 10:37
